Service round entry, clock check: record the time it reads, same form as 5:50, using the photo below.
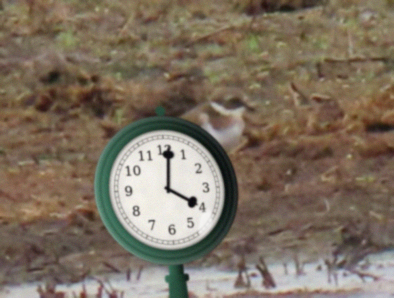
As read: 4:01
